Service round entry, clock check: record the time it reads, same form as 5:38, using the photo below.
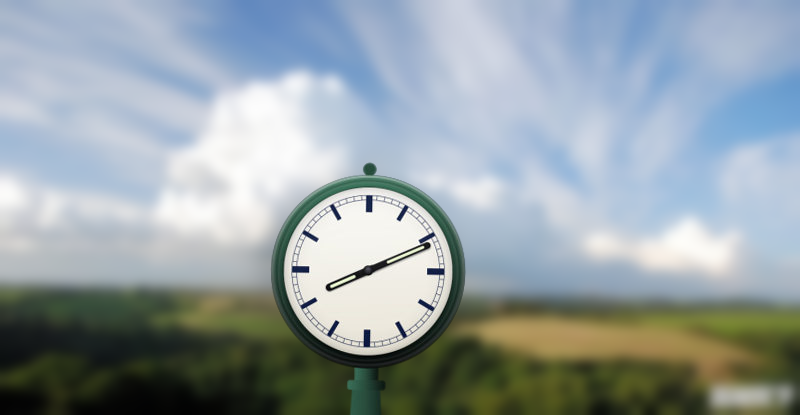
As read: 8:11
